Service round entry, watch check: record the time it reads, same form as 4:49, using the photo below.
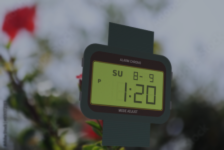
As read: 1:20
